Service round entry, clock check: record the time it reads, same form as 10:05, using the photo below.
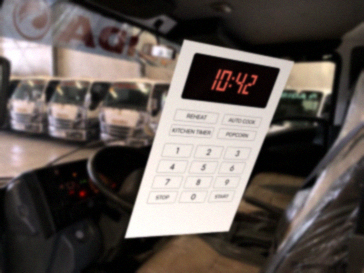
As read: 10:42
